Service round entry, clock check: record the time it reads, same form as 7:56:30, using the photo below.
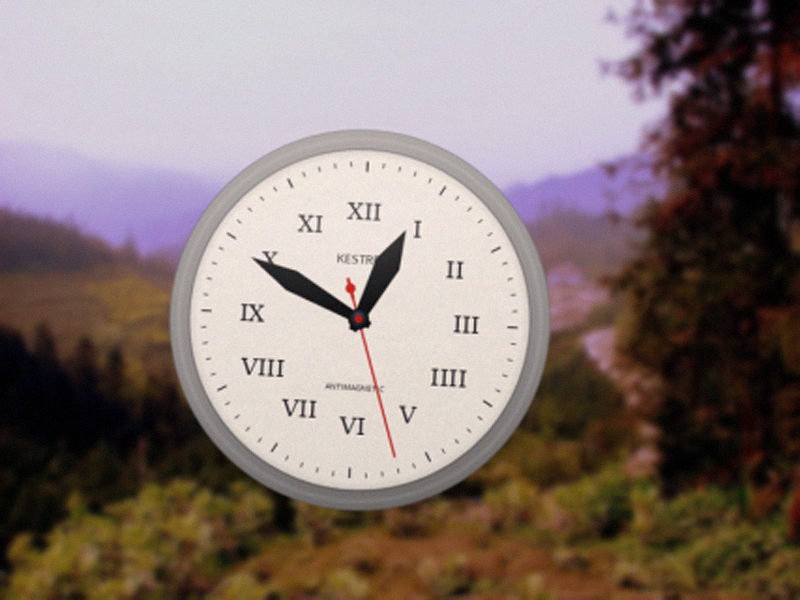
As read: 12:49:27
